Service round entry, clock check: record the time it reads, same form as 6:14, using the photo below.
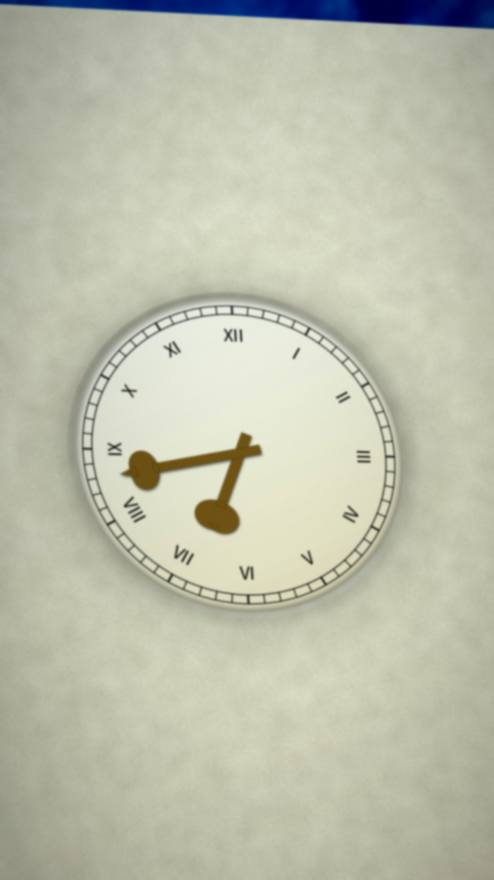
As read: 6:43
